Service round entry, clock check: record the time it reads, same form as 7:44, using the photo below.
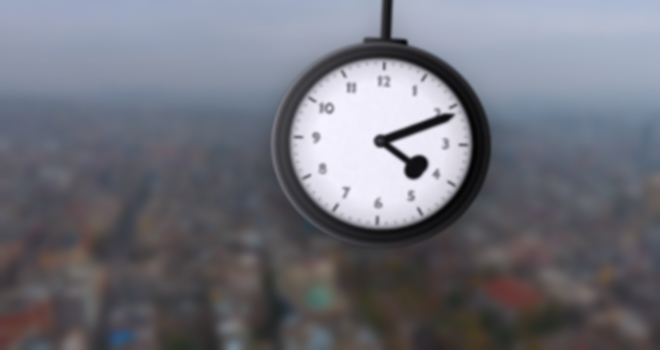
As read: 4:11
